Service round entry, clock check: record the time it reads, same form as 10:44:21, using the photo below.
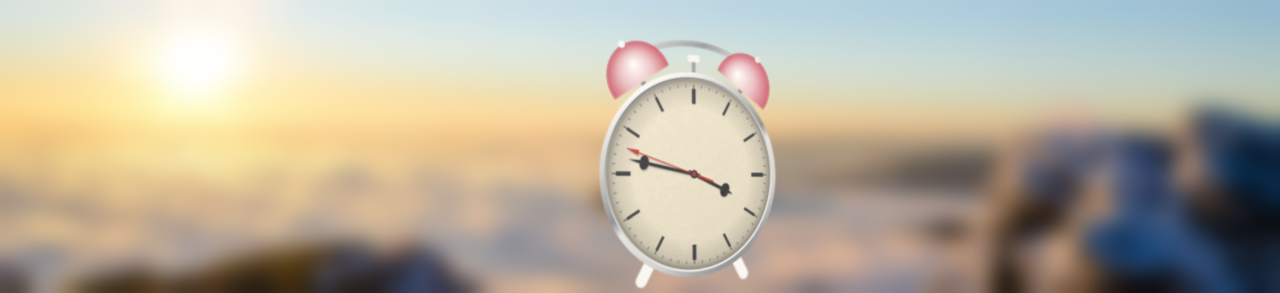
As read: 3:46:48
